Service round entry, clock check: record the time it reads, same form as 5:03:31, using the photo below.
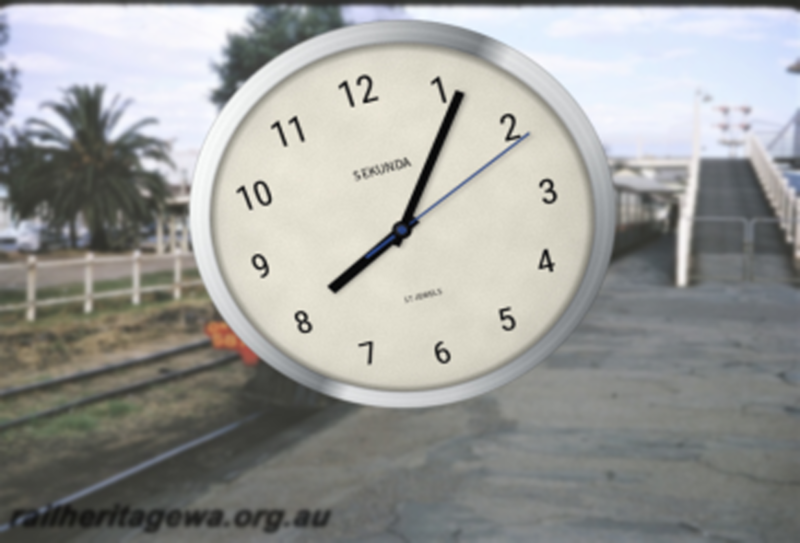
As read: 8:06:11
